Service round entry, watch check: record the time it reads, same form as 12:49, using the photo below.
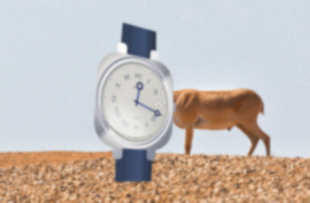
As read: 12:18
